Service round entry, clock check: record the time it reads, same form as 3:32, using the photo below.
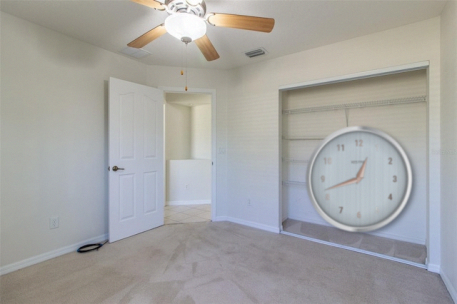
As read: 12:42
